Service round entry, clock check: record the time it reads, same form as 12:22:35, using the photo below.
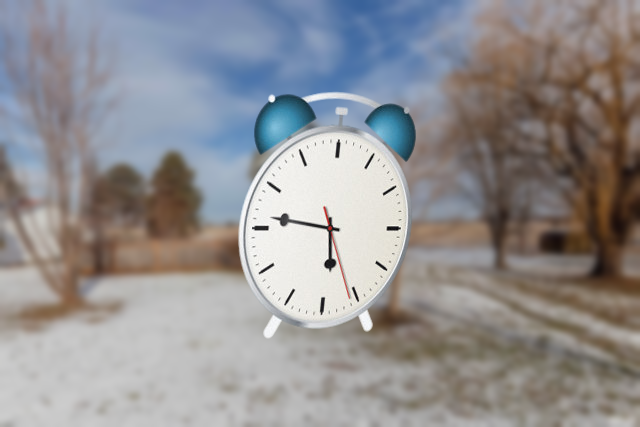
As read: 5:46:26
